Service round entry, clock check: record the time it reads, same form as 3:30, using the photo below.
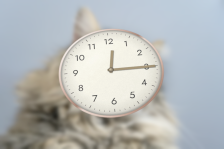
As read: 12:15
